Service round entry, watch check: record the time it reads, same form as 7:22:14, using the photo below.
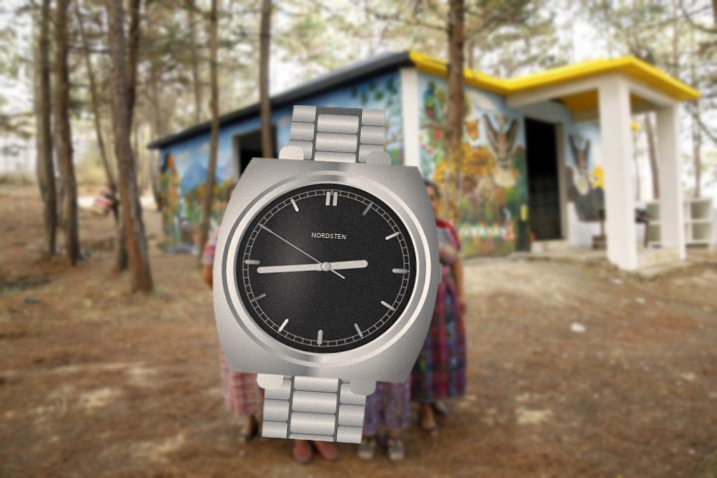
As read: 2:43:50
